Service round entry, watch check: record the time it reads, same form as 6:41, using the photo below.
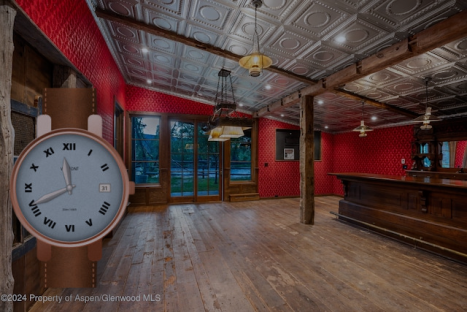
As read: 11:41
